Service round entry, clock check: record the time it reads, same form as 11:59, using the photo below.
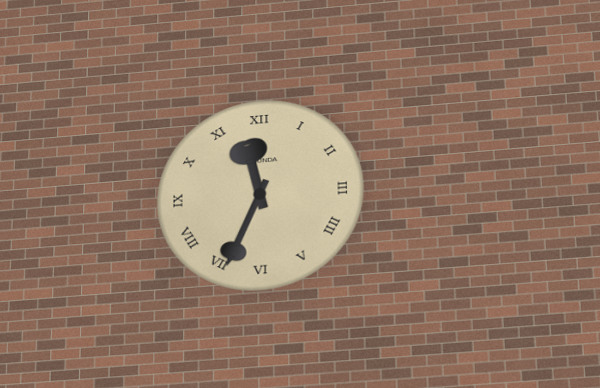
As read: 11:34
